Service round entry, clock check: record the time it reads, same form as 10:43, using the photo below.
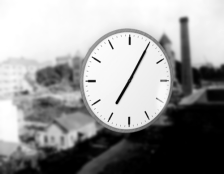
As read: 7:05
